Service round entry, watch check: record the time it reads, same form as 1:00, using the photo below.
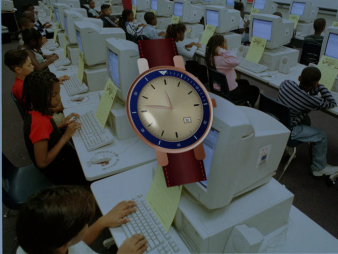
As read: 11:47
